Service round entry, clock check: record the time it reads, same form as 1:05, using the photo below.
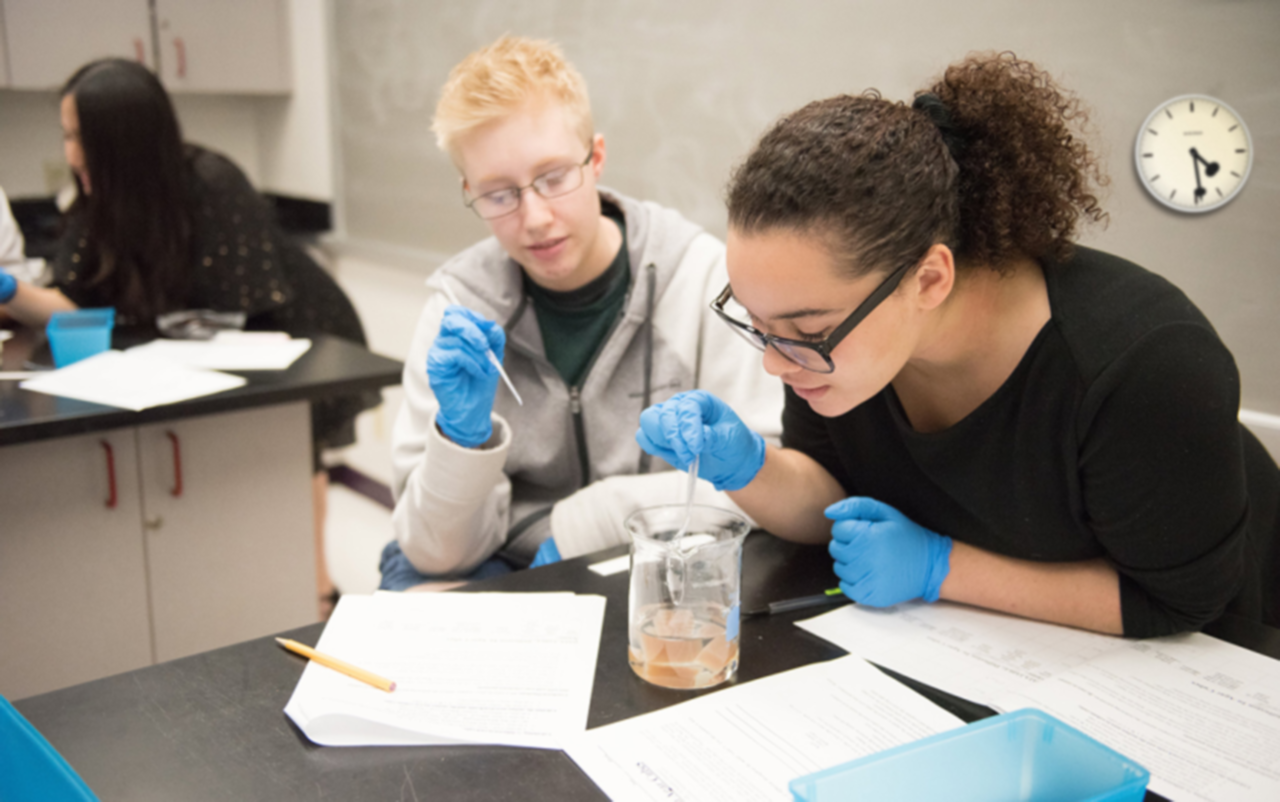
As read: 4:29
